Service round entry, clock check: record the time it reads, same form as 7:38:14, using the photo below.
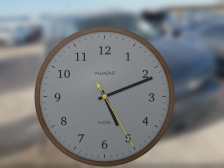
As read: 5:11:25
